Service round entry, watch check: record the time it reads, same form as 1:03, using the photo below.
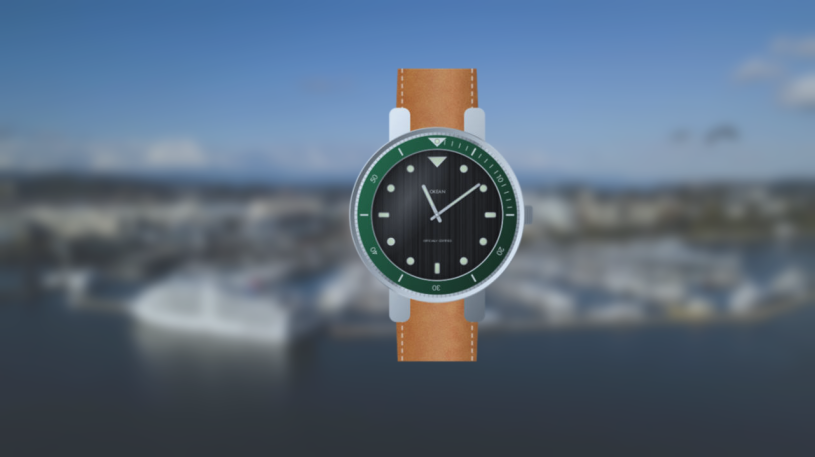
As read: 11:09
